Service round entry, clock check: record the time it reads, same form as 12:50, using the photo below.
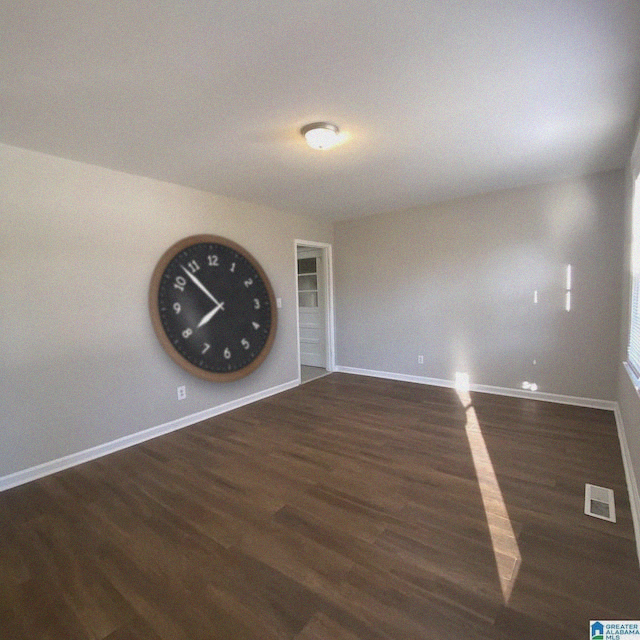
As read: 7:53
